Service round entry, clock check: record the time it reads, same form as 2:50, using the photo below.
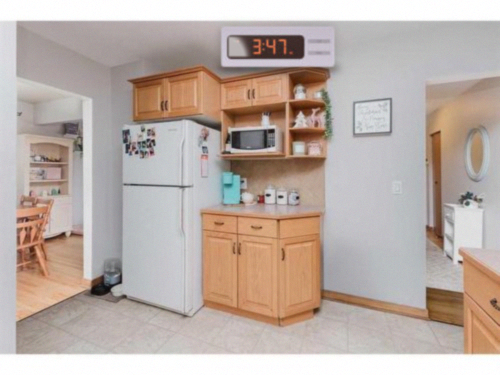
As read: 3:47
